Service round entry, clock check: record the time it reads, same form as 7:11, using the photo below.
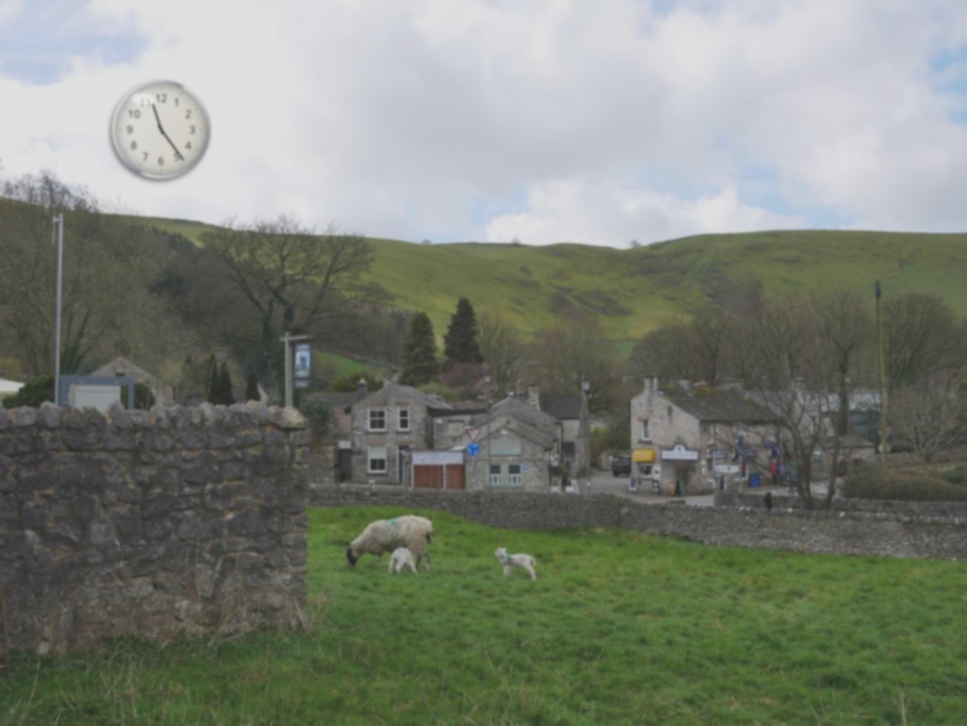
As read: 11:24
